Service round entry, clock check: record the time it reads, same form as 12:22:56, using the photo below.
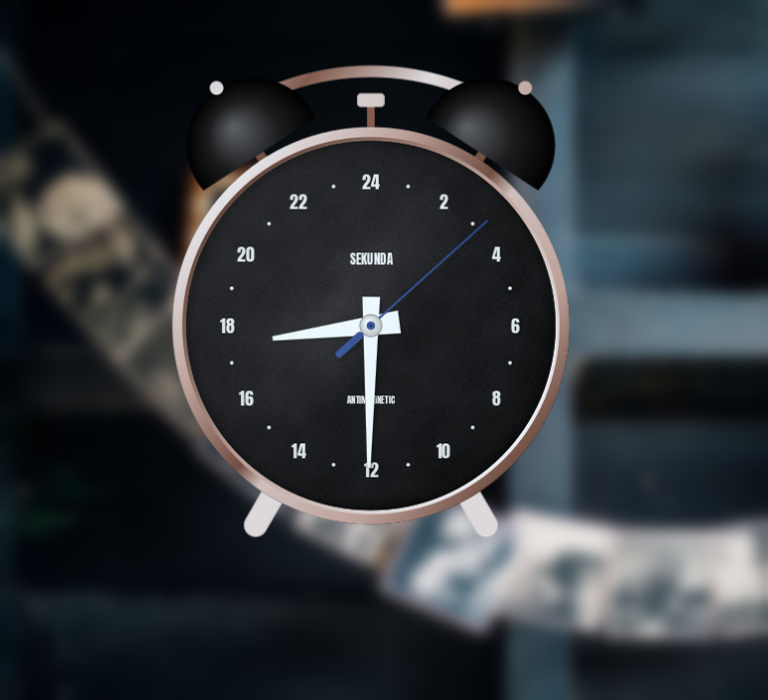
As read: 17:30:08
